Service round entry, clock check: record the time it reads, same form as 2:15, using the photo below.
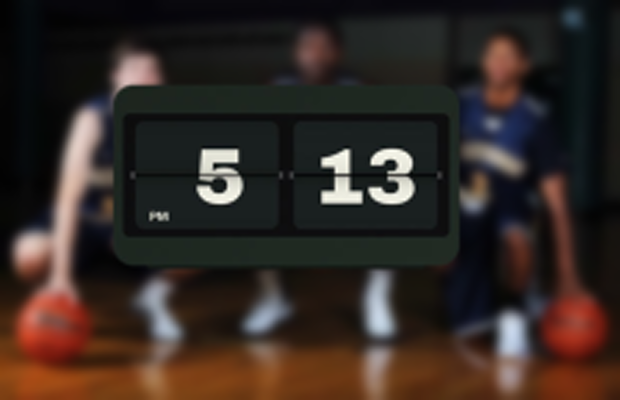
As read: 5:13
